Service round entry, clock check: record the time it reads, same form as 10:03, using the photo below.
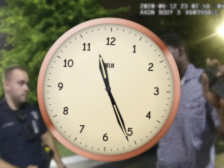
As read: 11:26
